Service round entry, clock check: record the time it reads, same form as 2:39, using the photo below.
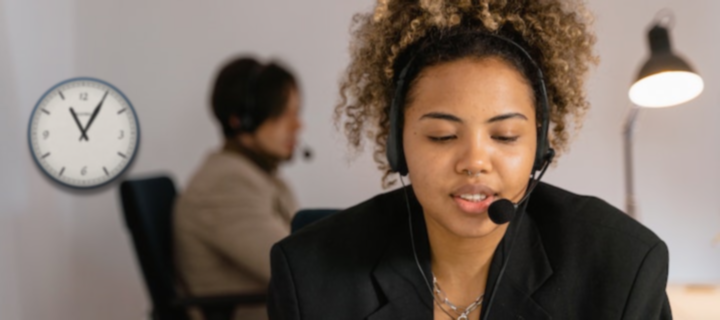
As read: 11:05
